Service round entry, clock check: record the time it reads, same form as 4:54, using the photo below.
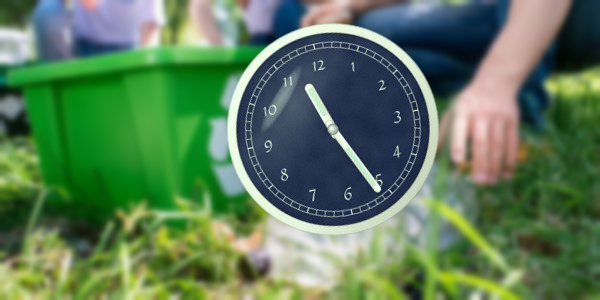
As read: 11:26
